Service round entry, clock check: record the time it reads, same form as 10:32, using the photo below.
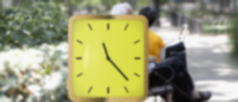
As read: 11:23
